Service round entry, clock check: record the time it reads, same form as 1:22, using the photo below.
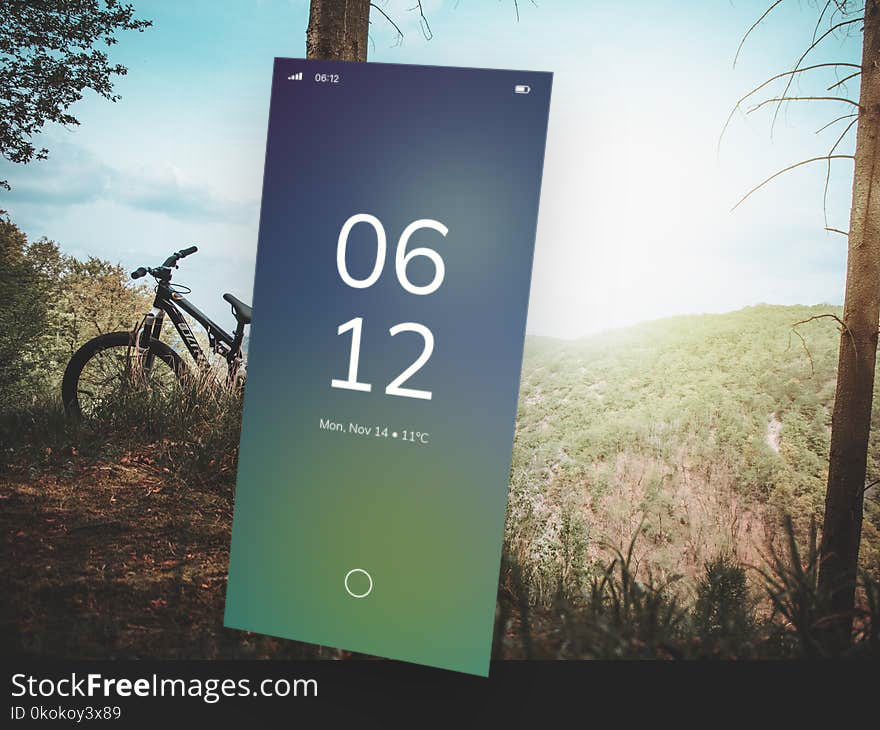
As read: 6:12
